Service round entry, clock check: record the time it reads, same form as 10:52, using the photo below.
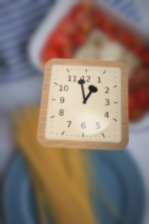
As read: 12:58
